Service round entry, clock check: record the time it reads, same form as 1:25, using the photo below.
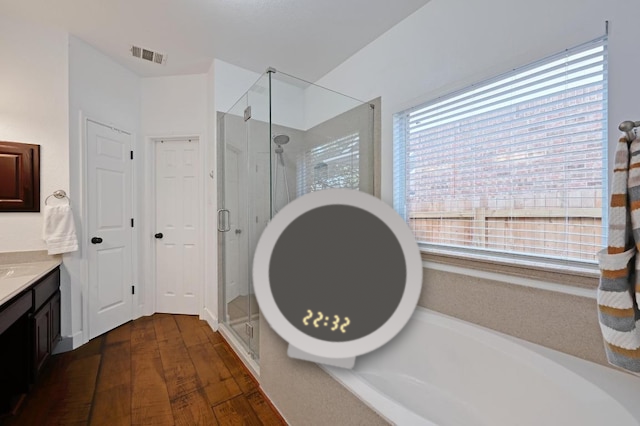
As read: 22:32
